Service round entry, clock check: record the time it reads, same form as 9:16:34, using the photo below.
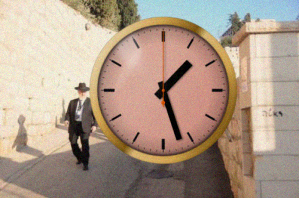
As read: 1:27:00
